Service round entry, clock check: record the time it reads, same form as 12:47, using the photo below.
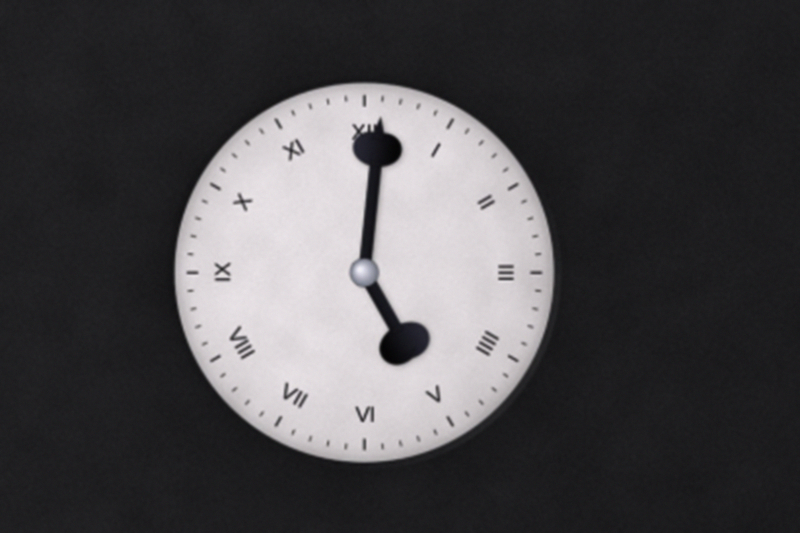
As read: 5:01
